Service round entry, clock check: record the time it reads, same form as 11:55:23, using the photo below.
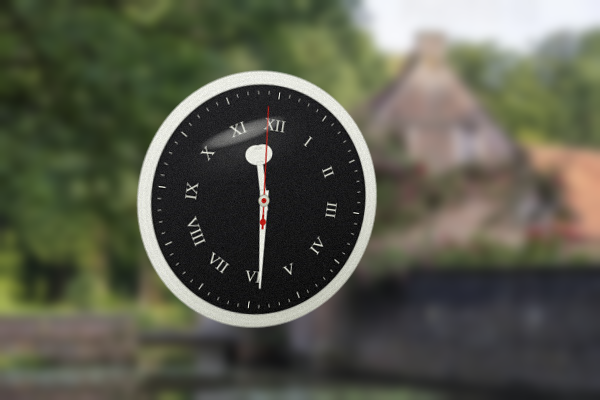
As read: 11:28:59
